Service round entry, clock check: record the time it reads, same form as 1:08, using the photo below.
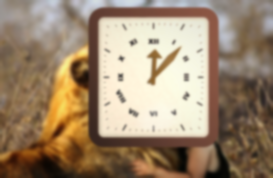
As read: 12:07
